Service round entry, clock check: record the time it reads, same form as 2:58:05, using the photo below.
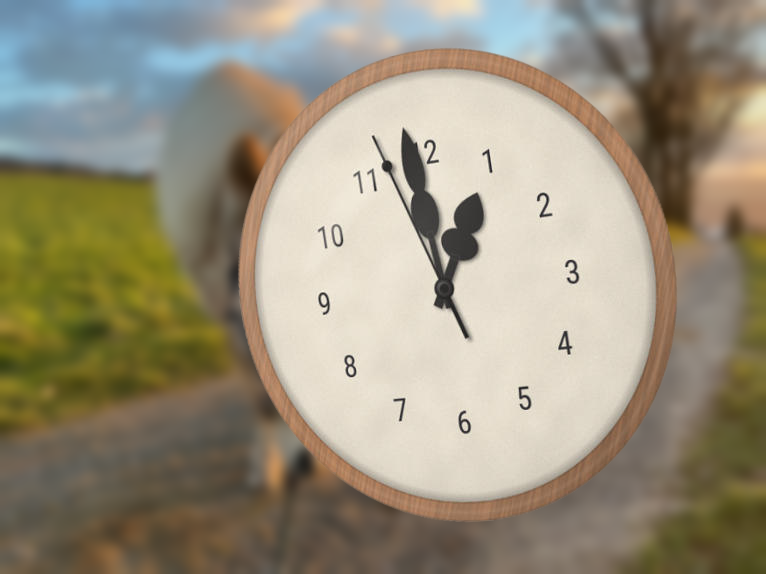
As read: 12:58:57
